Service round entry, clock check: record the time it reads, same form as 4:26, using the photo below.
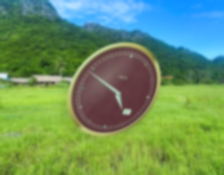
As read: 4:49
